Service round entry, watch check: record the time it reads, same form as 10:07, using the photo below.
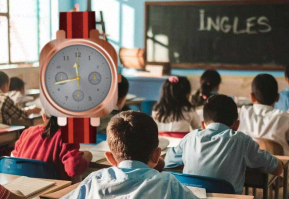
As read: 11:43
